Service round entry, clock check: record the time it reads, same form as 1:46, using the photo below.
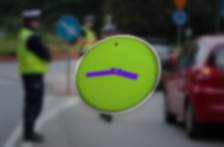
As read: 3:45
